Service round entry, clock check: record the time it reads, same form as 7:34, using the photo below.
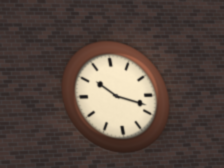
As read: 10:18
